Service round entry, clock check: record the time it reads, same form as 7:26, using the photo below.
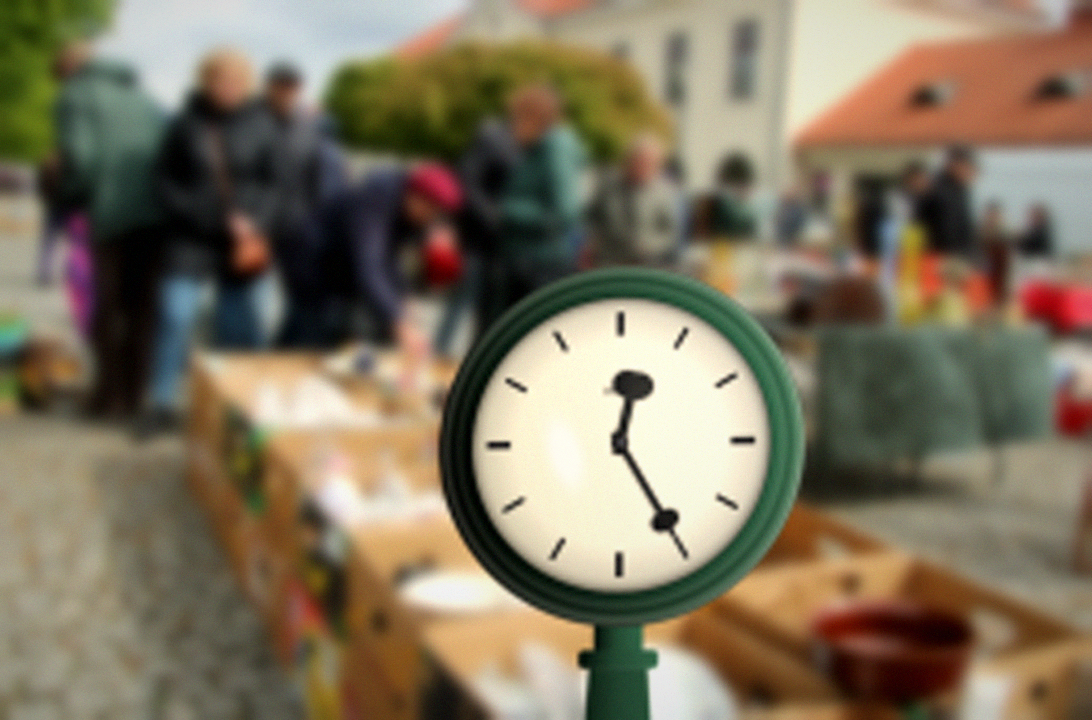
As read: 12:25
